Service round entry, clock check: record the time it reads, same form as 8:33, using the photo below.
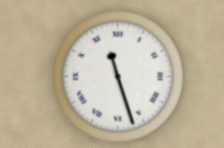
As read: 11:27
